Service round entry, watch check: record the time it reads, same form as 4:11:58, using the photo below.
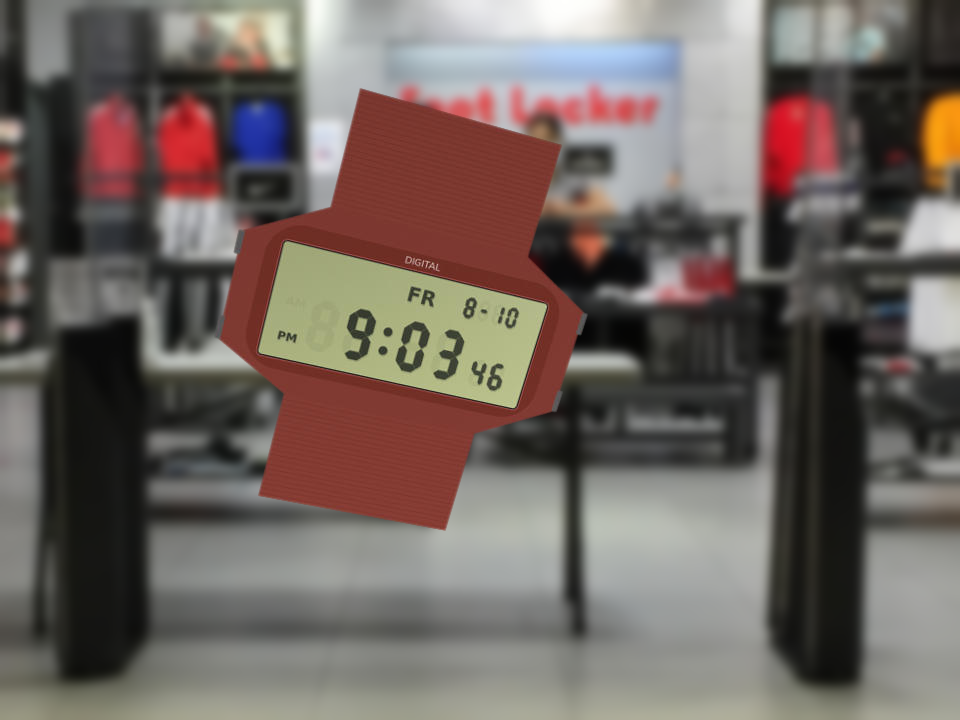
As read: 9:03:46
